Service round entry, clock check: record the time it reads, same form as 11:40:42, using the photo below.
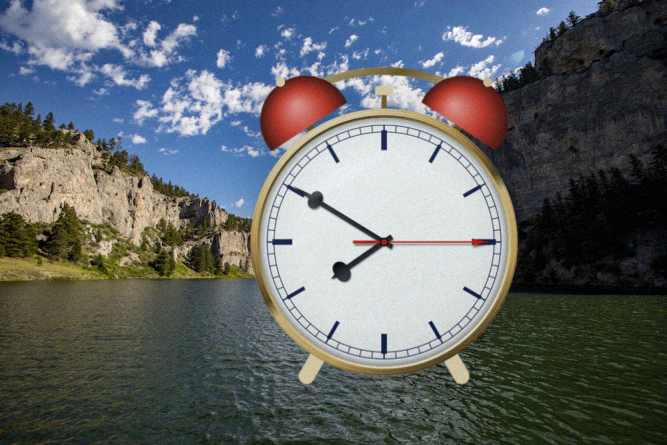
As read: 7:50:15
